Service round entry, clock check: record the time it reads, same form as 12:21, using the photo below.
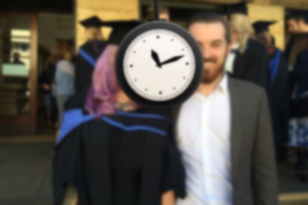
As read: 11:12
